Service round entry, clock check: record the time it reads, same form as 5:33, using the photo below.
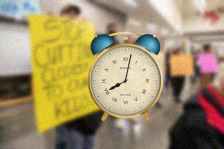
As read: 8:02
